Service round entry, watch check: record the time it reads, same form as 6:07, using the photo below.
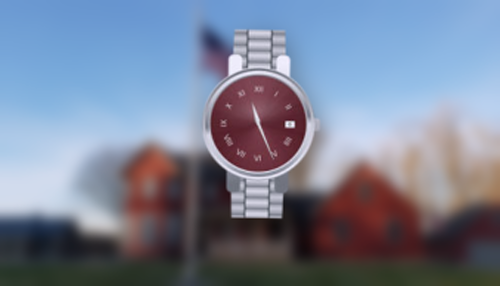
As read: 11:26
